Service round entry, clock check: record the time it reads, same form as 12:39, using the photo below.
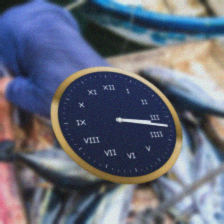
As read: 3:17
